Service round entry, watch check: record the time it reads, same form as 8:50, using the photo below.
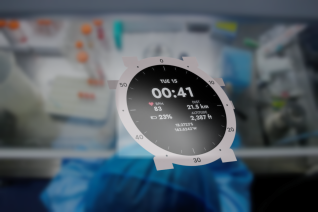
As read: 0:41
